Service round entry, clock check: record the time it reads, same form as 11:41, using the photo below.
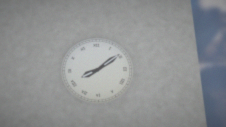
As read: 8:09
